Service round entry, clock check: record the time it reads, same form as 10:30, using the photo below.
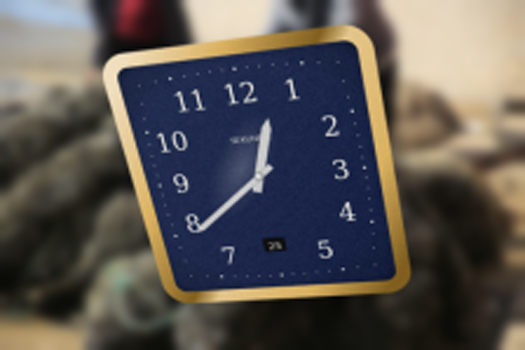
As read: 12:39
